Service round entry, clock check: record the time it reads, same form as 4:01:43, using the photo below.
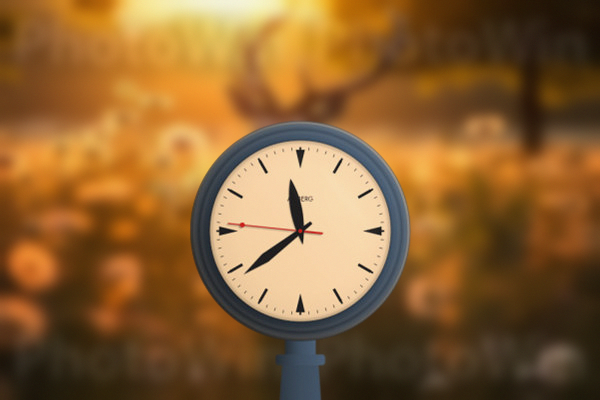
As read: 11:38:46
